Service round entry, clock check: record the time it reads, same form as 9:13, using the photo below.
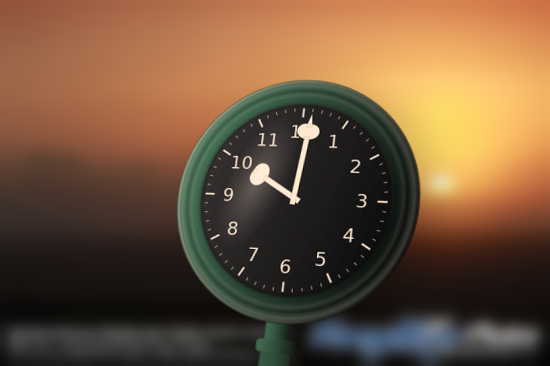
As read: 10:01
